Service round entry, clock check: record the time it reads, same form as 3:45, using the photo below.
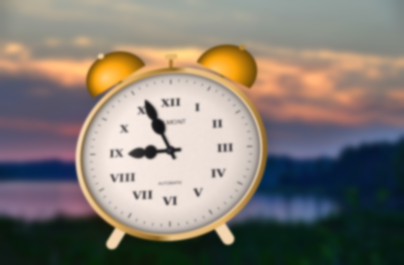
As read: 8:56
